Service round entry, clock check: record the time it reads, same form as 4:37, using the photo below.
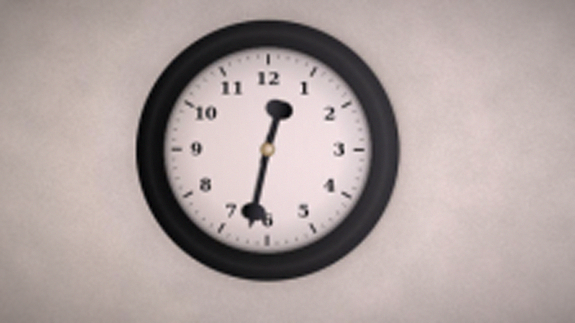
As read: 12:32
